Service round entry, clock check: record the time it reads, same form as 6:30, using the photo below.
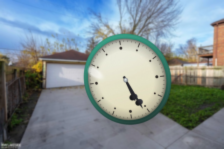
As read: 5:26
